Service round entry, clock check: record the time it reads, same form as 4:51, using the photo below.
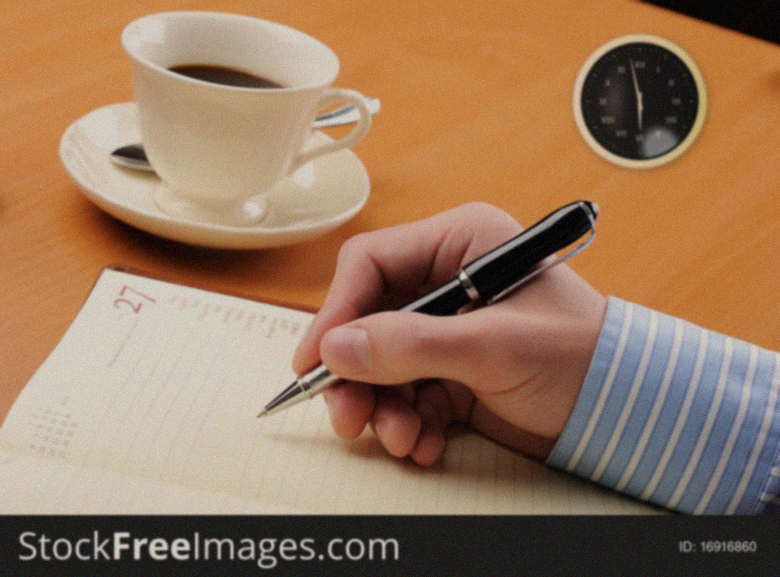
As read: 5:58
